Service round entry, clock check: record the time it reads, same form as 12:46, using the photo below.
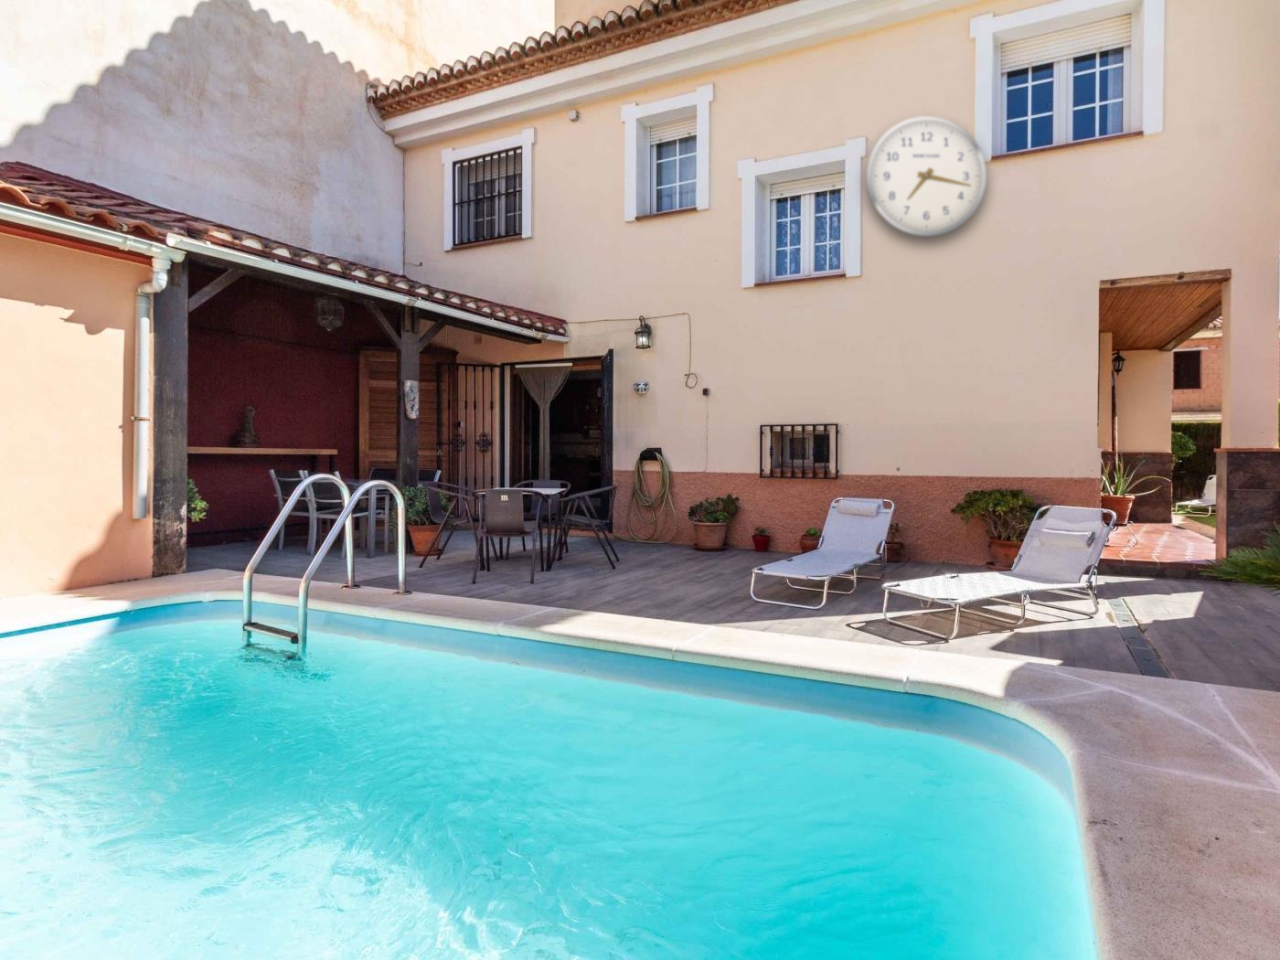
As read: 7:17
